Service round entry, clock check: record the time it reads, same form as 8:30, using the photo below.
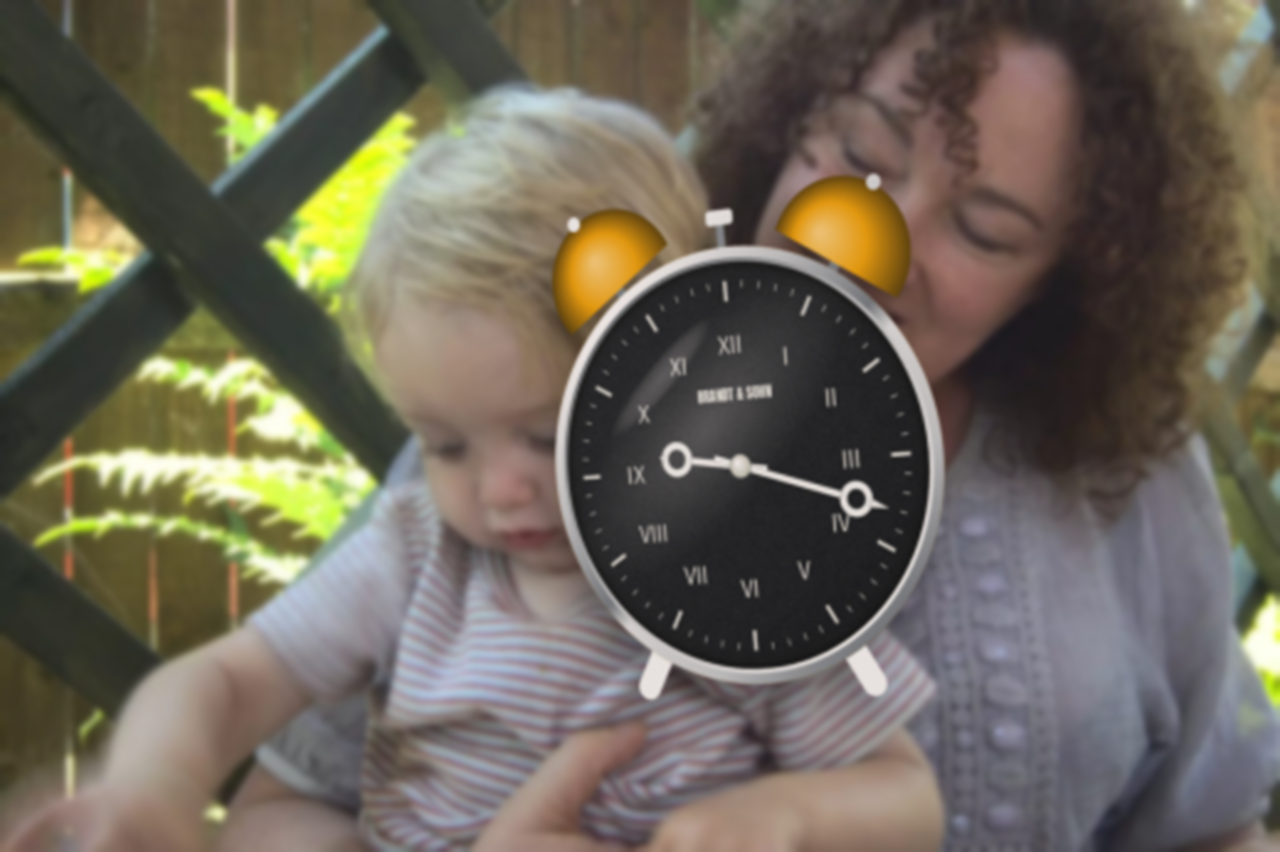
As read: 9:18
